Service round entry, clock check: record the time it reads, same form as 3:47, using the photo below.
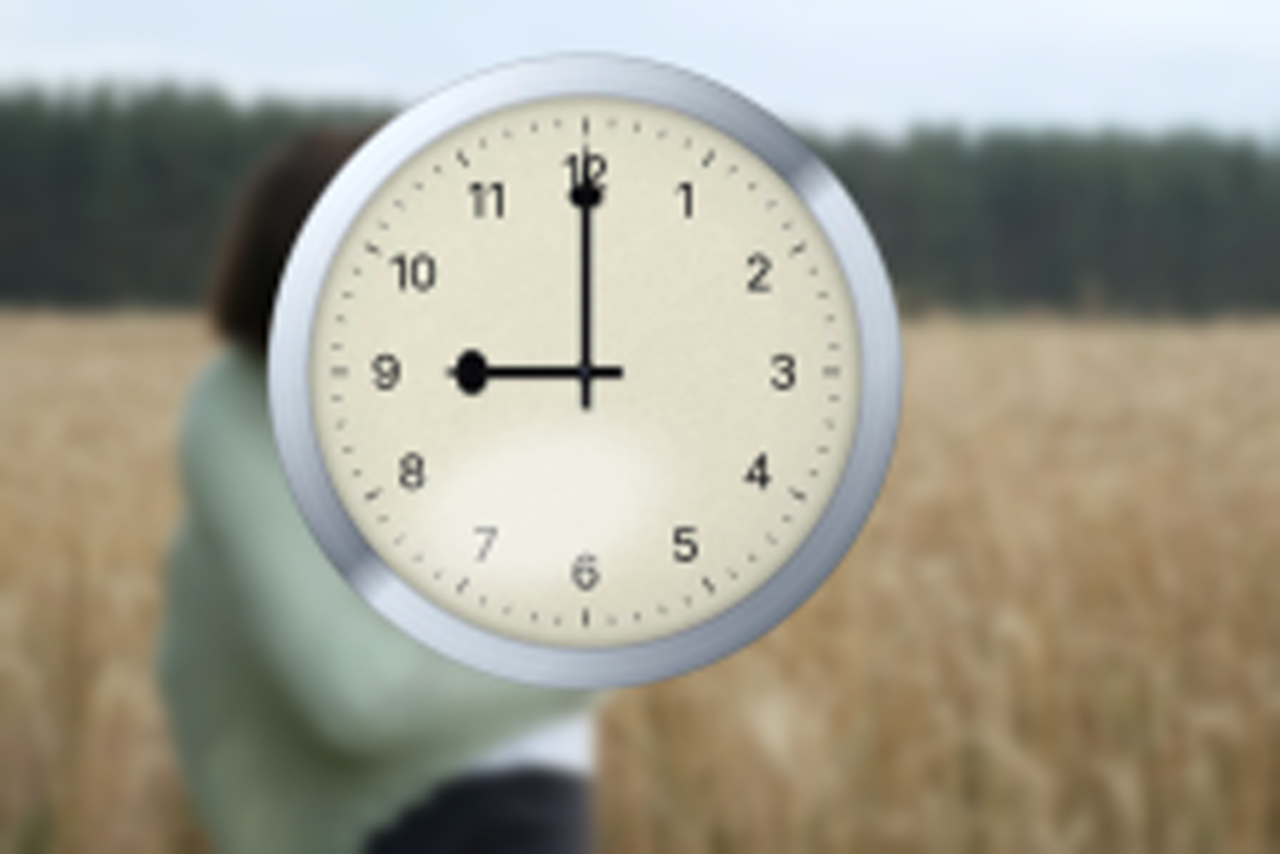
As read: 9:00
